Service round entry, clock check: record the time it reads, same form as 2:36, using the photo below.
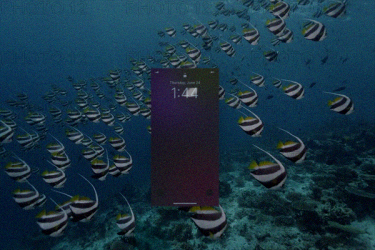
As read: 1:44
